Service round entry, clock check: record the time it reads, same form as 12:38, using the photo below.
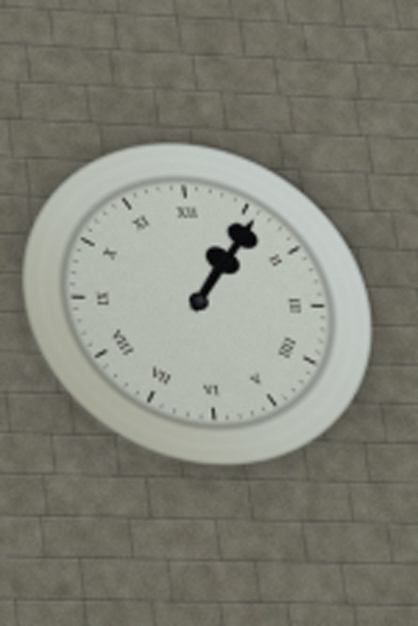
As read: 1:06
